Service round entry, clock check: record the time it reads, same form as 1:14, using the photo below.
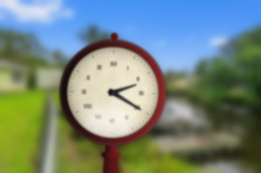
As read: 2:20
